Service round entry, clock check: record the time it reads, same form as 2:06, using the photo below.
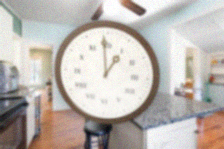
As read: 12:59
